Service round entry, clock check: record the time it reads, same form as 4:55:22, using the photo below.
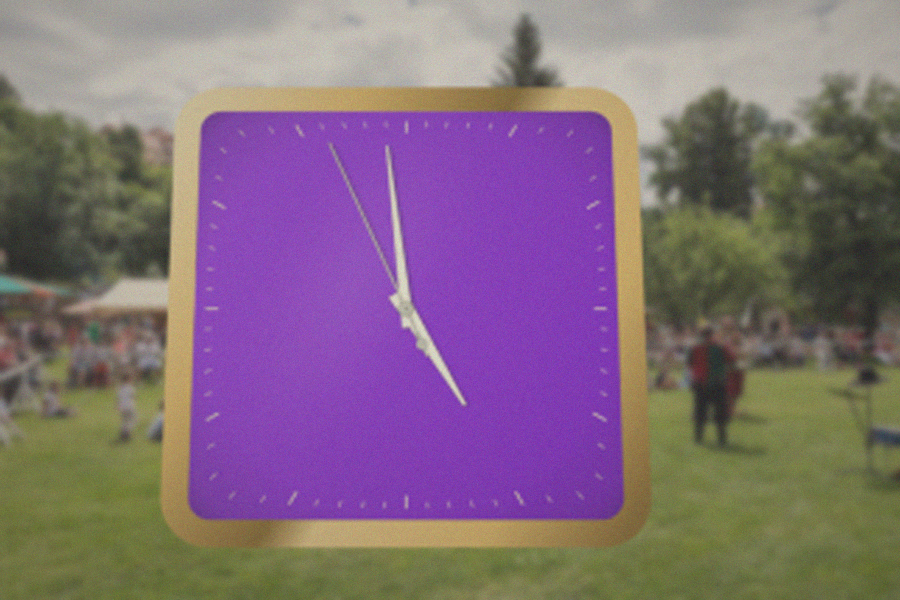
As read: 4:58:56
